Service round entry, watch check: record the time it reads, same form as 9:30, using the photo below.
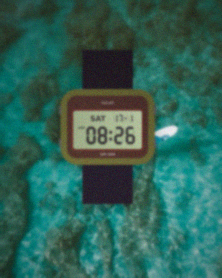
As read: 8:26
